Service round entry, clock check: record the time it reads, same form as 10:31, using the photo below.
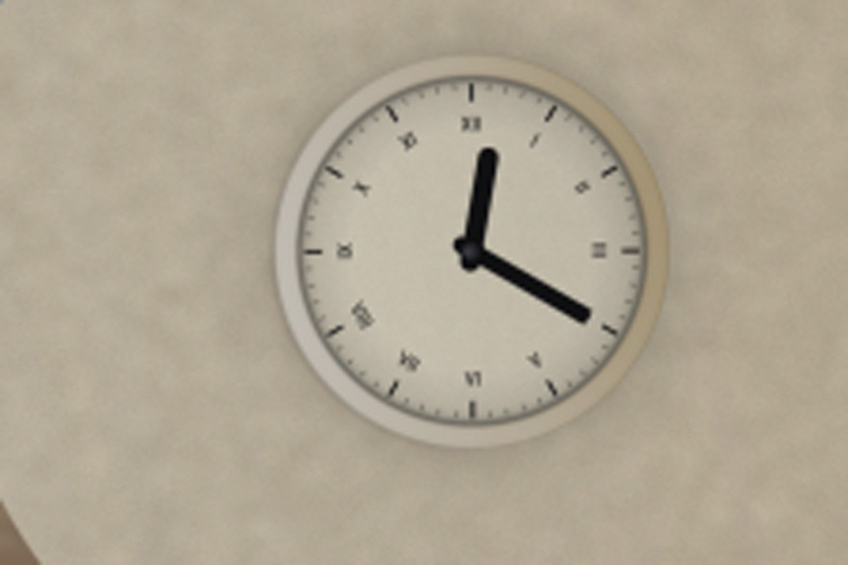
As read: 12:20
